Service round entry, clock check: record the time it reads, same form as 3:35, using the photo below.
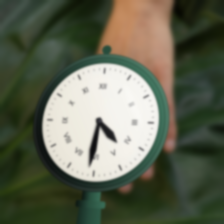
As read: 4:31
